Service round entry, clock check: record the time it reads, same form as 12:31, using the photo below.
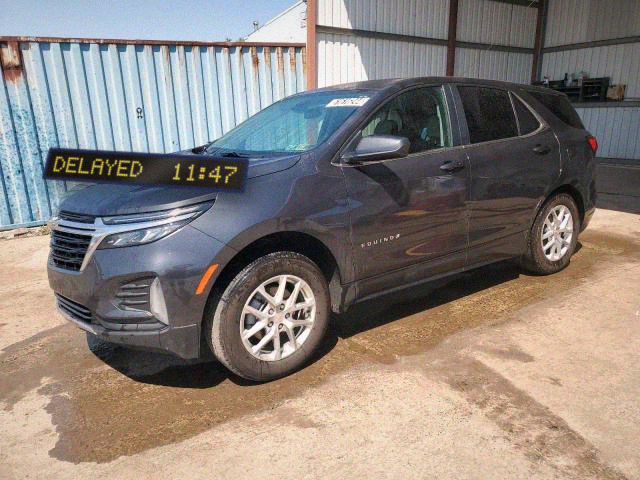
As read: 11:47
